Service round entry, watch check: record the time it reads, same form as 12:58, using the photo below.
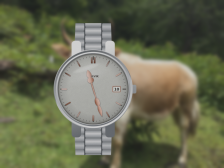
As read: 11:27
